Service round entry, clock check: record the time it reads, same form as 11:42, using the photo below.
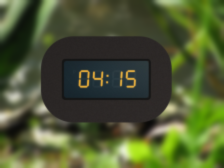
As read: 4:15
